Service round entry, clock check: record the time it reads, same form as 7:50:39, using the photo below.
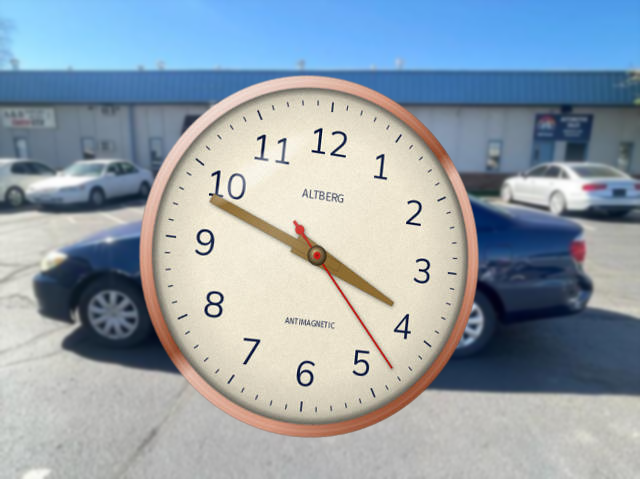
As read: 3:48:23
